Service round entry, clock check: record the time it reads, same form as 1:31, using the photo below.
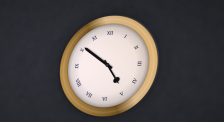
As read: 4:51
